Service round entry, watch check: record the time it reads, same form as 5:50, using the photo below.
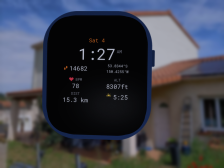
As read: 1:27
